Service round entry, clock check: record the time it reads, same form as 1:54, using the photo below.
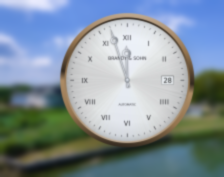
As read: 11:57
